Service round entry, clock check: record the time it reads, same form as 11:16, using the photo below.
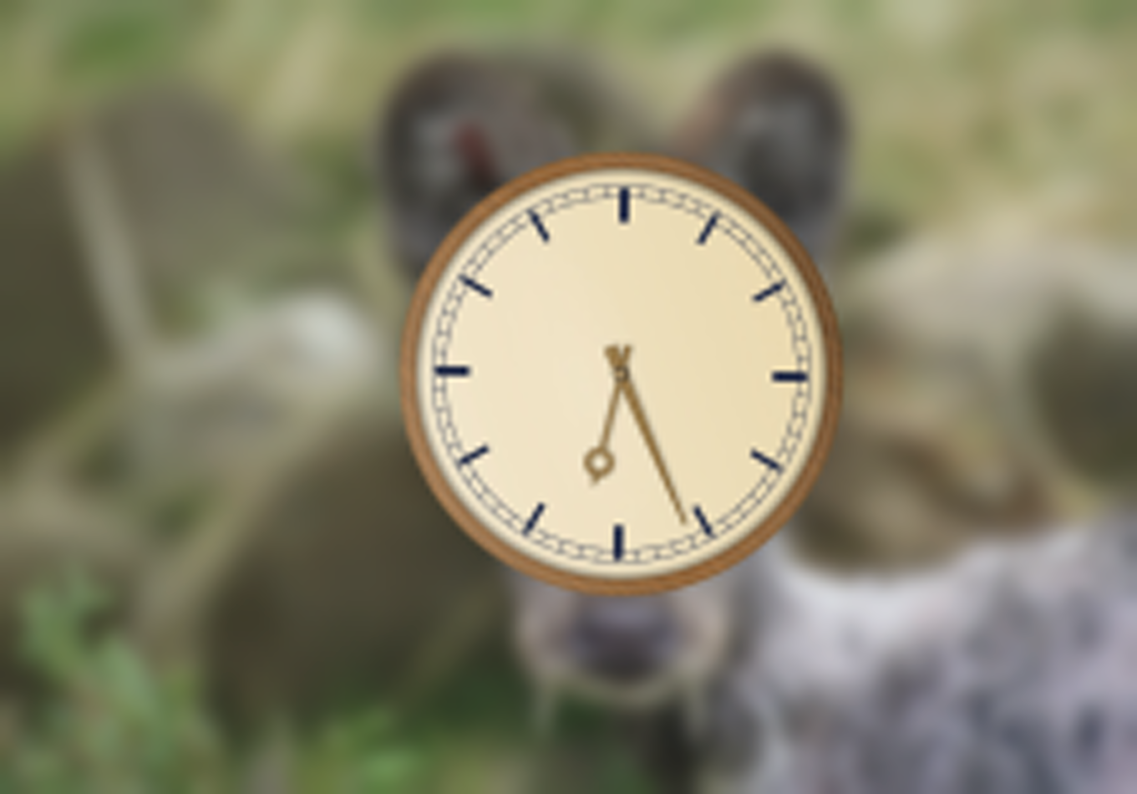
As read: 6:26
